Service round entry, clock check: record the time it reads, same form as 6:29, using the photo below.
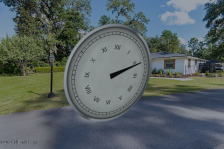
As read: 2:11
